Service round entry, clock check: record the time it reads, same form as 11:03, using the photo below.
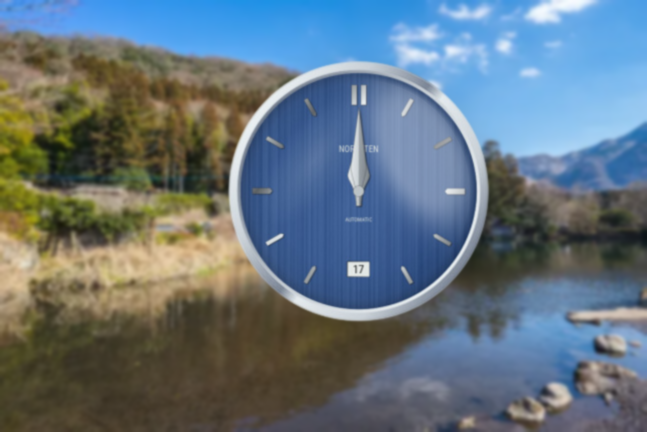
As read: 12:00
